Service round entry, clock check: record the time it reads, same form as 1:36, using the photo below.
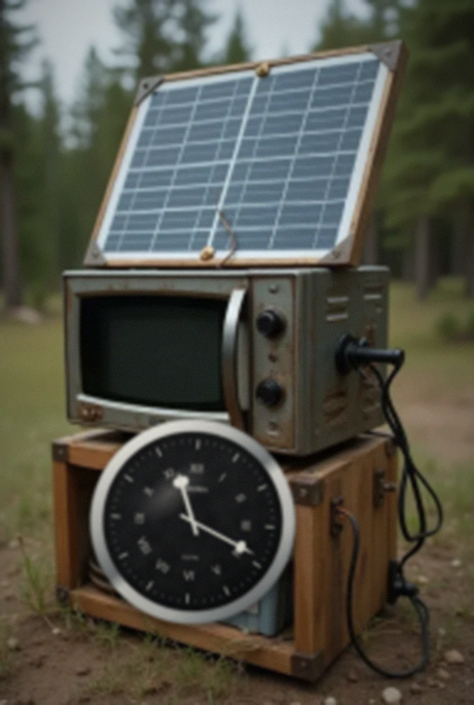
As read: 11:19
